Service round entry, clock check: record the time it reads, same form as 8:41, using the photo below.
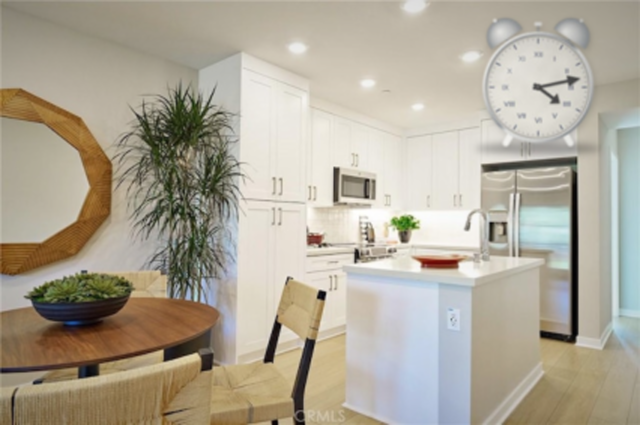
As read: 4:13
